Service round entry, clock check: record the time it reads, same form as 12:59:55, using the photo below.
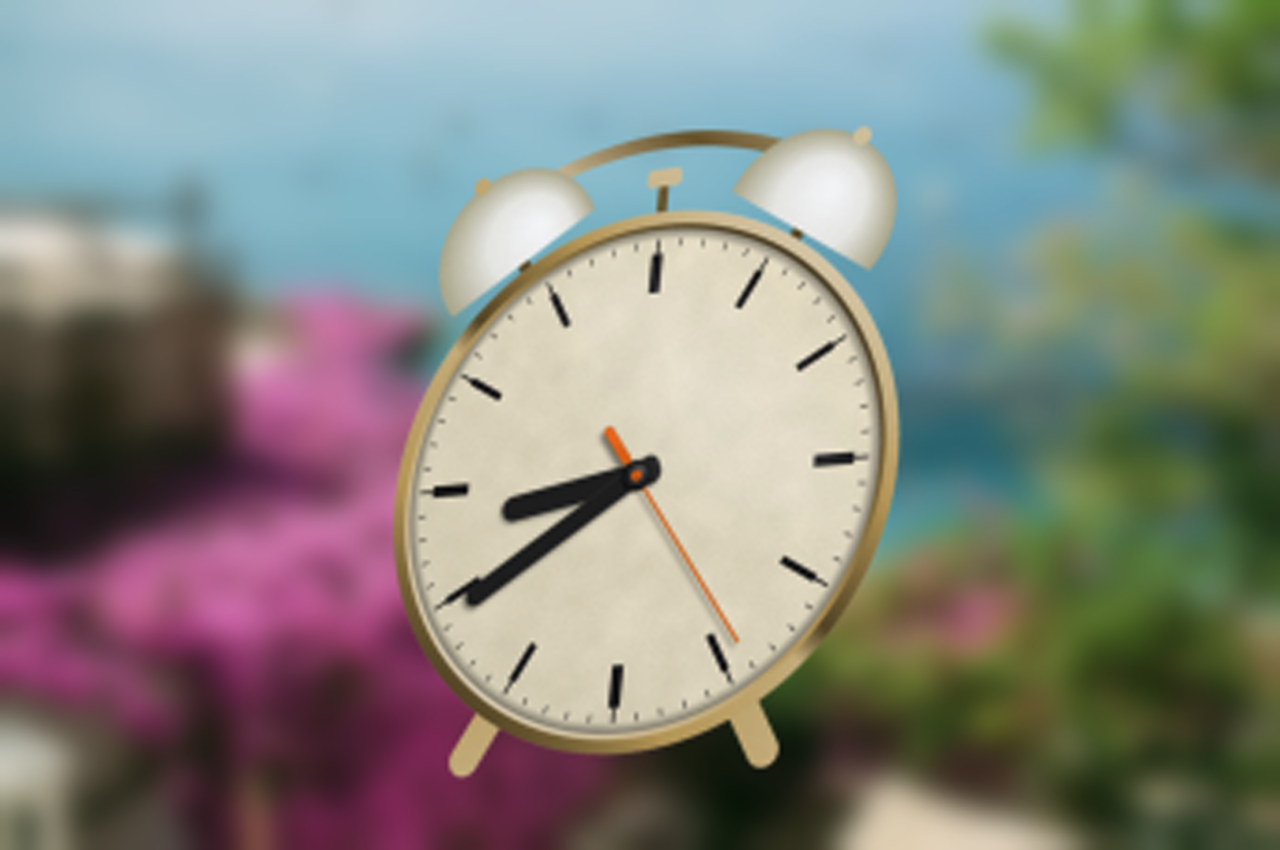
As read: 8:39:24
